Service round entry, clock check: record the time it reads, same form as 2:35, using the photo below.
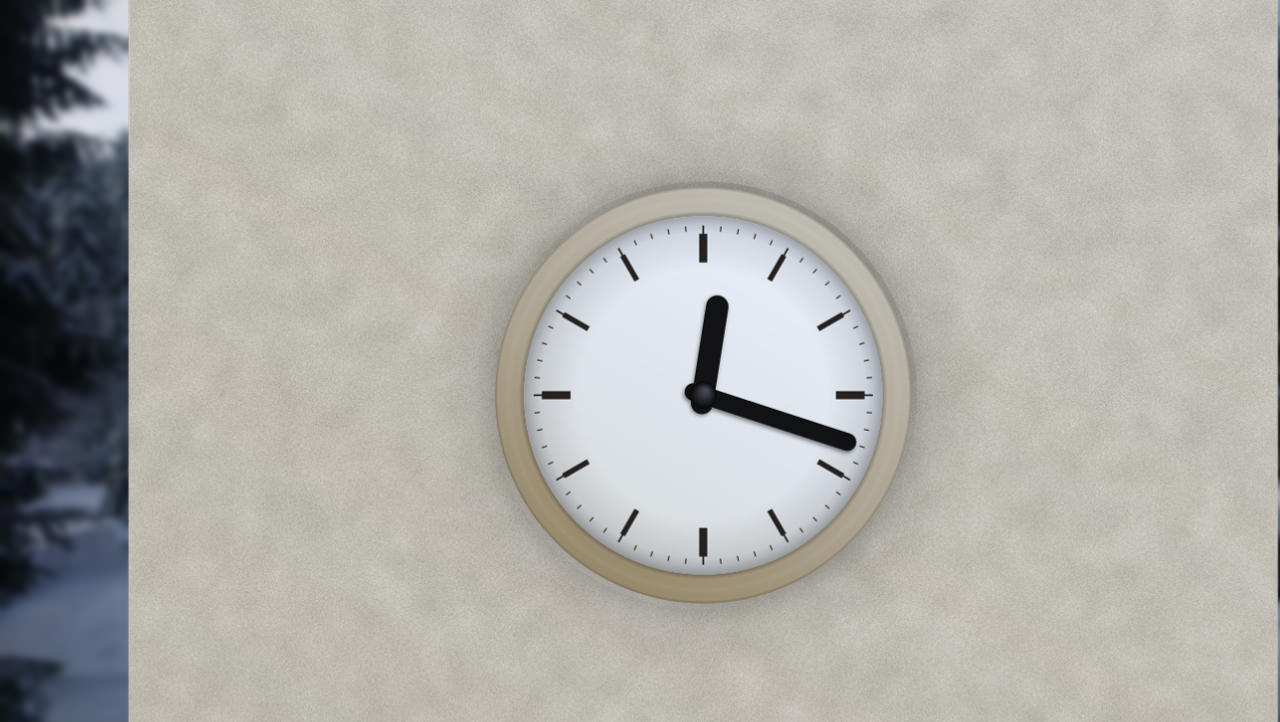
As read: 12:18
